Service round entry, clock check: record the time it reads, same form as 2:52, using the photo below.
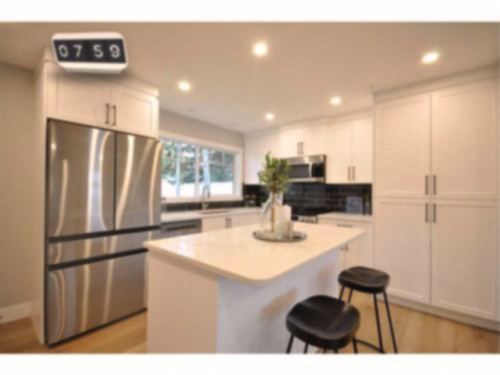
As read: 7:59
